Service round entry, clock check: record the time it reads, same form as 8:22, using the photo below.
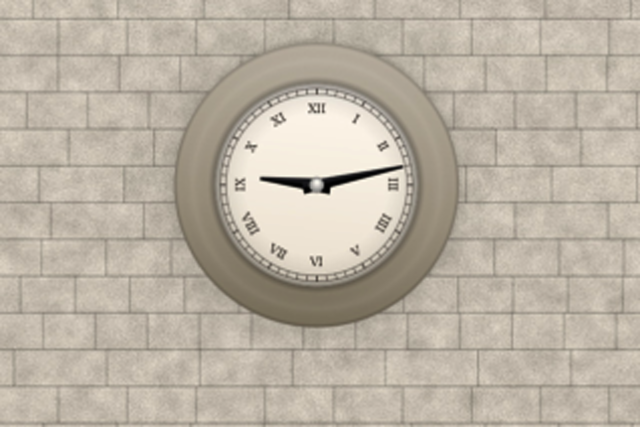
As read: 9:13
